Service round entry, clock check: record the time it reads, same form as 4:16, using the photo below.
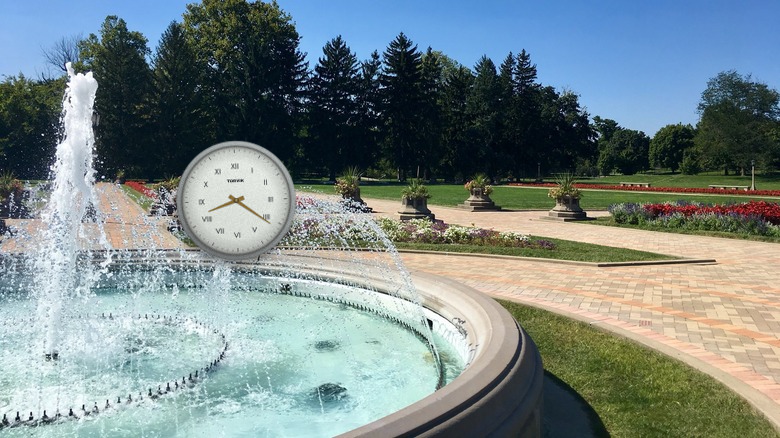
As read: 8:21
